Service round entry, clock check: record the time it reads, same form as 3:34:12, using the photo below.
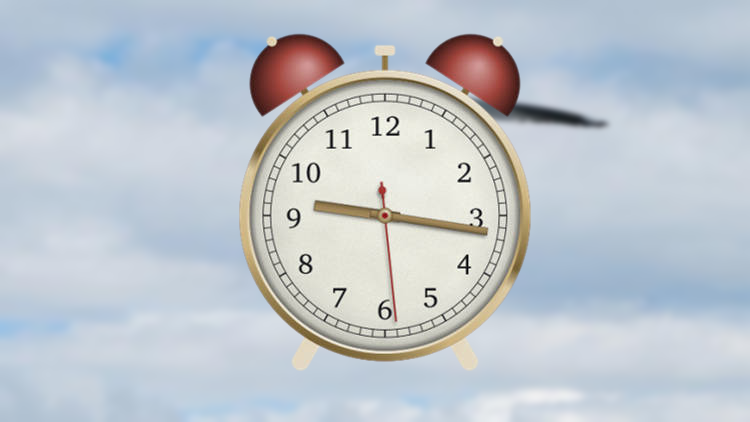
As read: 9:16:29
